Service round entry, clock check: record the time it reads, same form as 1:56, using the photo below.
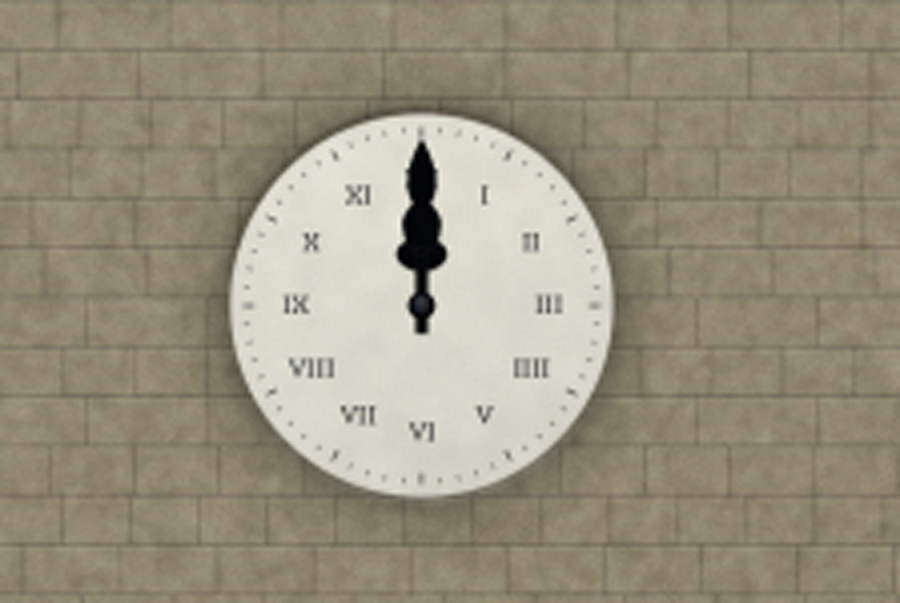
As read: 12:00
